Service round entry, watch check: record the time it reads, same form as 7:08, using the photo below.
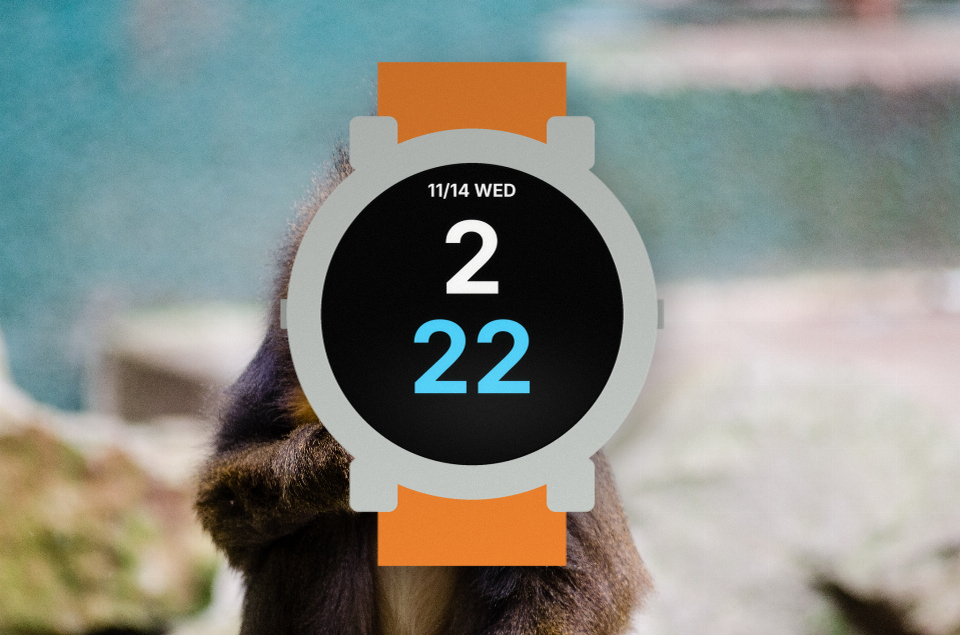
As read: 2:22
